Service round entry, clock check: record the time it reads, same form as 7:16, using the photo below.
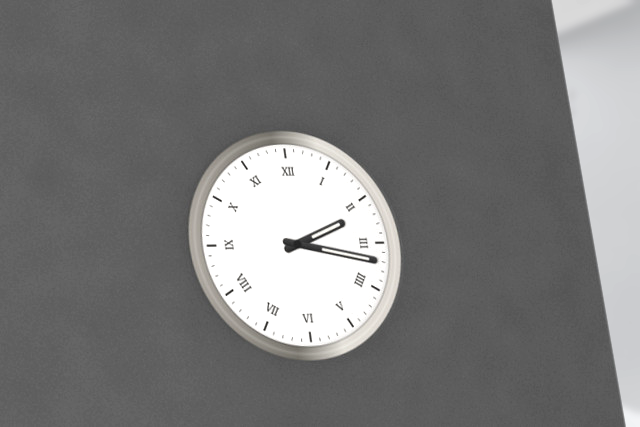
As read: 2:17
